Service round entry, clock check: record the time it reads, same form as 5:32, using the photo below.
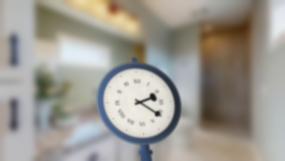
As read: 2:21
